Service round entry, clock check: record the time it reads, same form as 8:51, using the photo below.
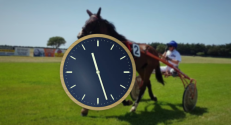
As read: 11:27
